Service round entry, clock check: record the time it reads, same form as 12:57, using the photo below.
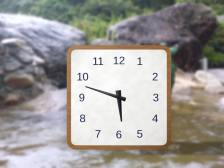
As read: 5:48
